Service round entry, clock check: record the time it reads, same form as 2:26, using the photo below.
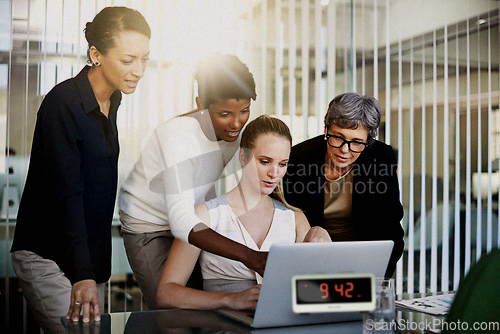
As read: 9:42
